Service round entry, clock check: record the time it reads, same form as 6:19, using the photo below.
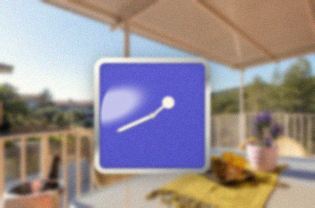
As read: 1:41
